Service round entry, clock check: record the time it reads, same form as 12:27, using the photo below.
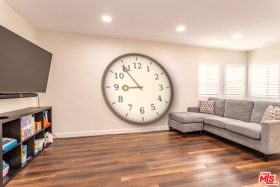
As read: 8:54
